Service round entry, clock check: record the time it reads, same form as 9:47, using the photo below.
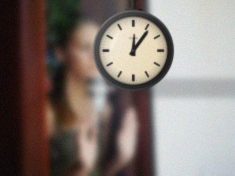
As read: 12:06
